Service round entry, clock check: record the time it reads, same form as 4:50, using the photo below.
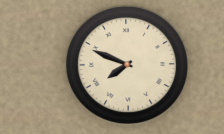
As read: 7:49
